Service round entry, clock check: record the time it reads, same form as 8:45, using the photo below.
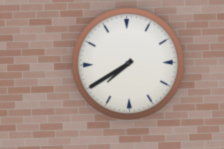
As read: 7:40
